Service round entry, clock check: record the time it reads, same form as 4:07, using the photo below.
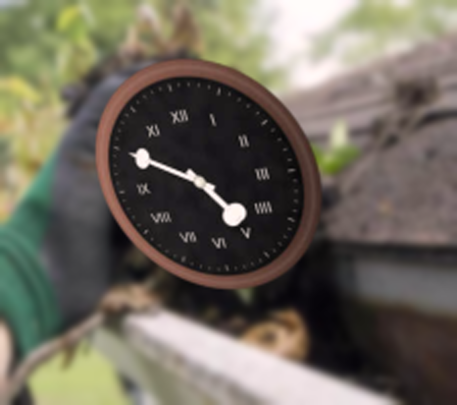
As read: 4:50
